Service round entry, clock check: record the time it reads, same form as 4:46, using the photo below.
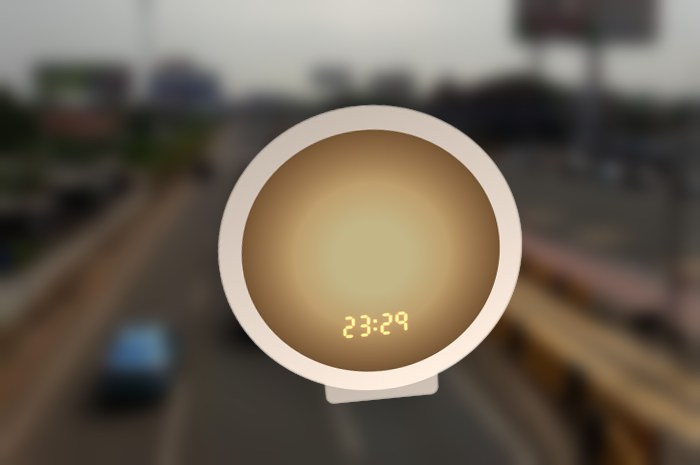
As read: 23:29
